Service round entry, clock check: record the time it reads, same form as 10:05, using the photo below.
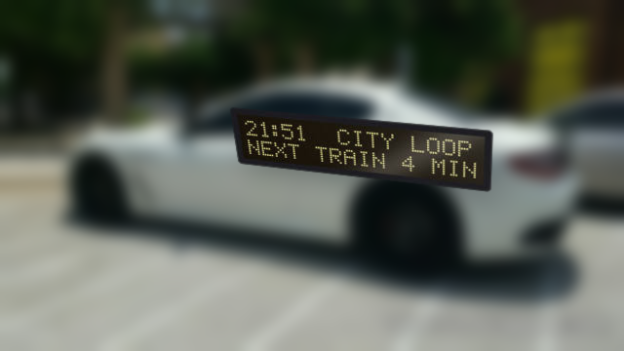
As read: 21:51
